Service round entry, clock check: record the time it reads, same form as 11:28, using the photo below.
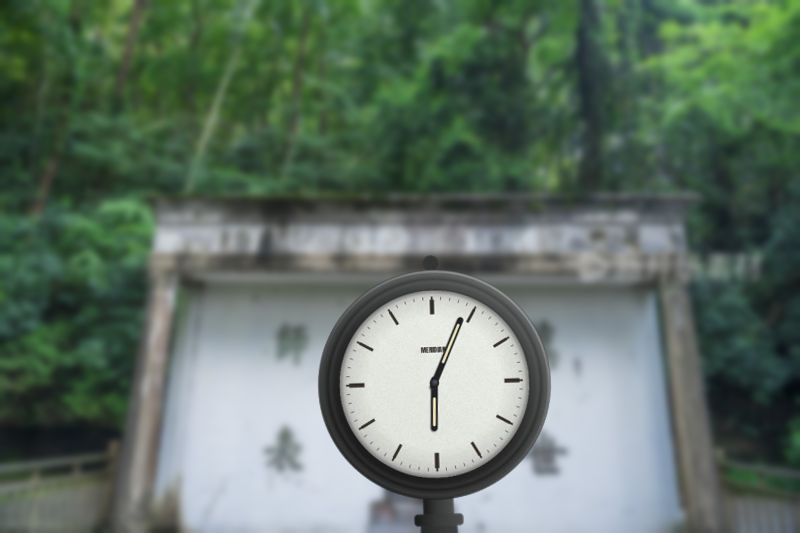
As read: 6:04
